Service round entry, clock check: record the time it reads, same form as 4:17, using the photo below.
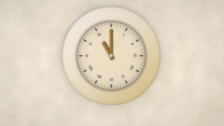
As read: 11:00
